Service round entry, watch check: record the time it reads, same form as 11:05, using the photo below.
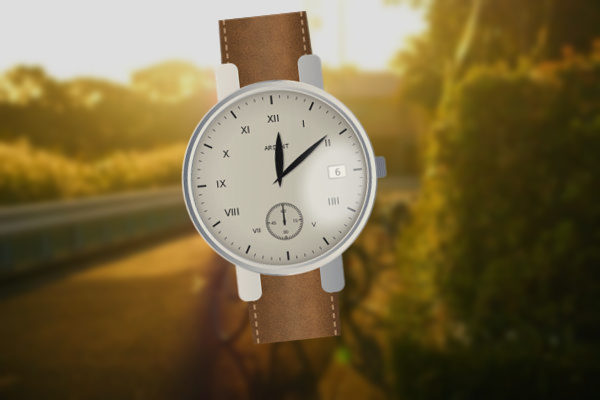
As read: 12:09
